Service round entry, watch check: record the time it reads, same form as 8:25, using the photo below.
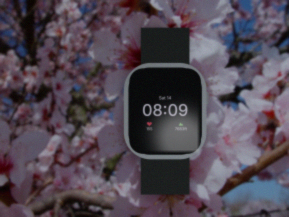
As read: 8:09
